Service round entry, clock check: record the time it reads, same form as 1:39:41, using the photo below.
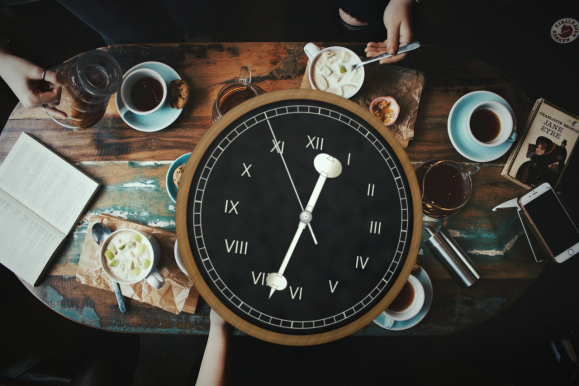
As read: 12:32:55
